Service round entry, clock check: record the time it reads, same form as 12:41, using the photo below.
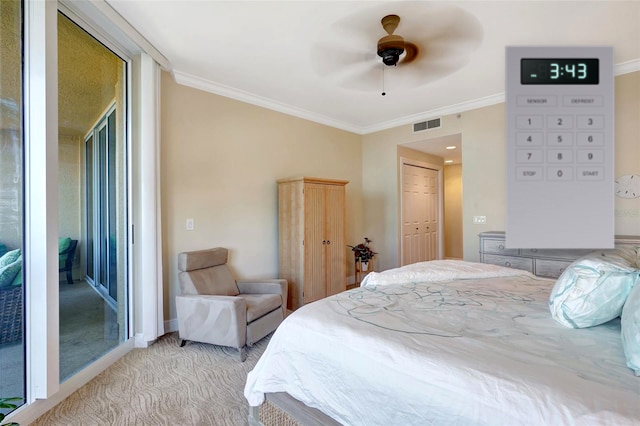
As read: 3:43
